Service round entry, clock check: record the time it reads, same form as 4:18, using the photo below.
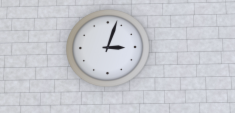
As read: 3:03
